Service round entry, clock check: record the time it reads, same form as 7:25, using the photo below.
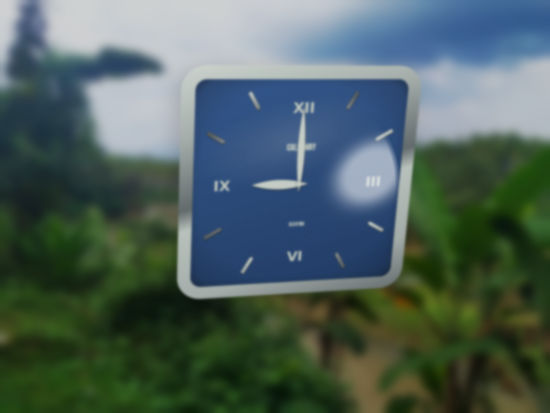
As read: 9:00
